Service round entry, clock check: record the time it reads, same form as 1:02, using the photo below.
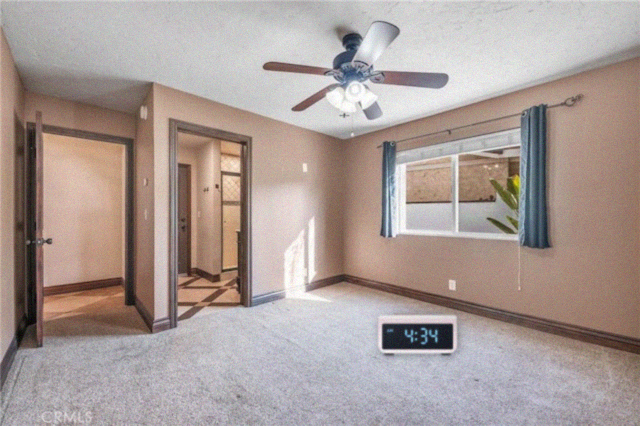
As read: 4:34
